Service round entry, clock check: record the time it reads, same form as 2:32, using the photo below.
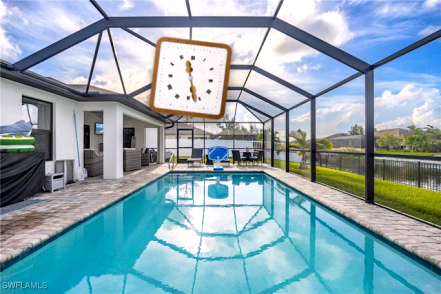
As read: 11:27
